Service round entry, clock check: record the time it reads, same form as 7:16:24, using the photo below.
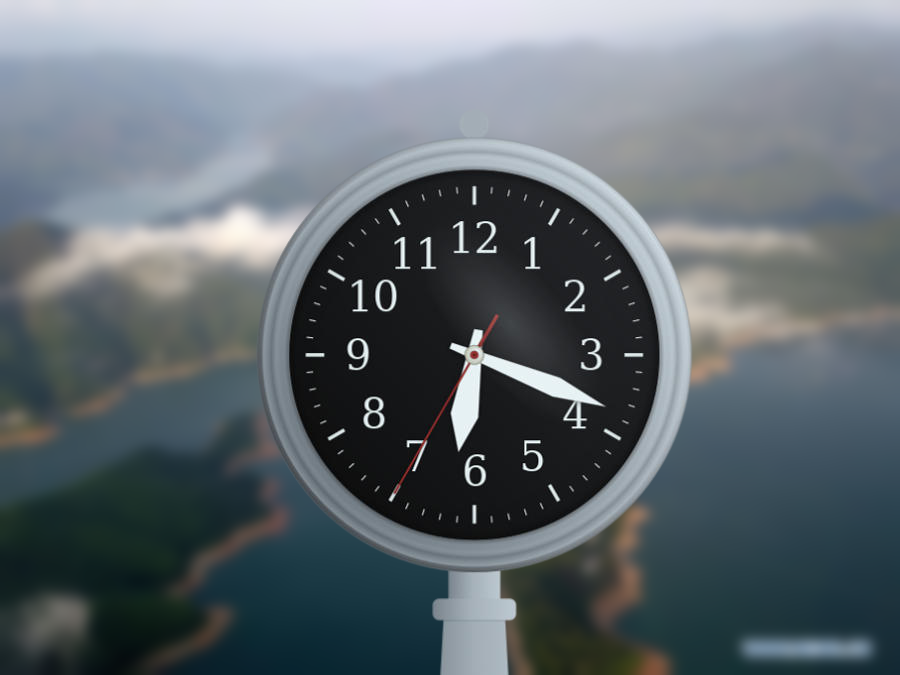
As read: 6:18:35
